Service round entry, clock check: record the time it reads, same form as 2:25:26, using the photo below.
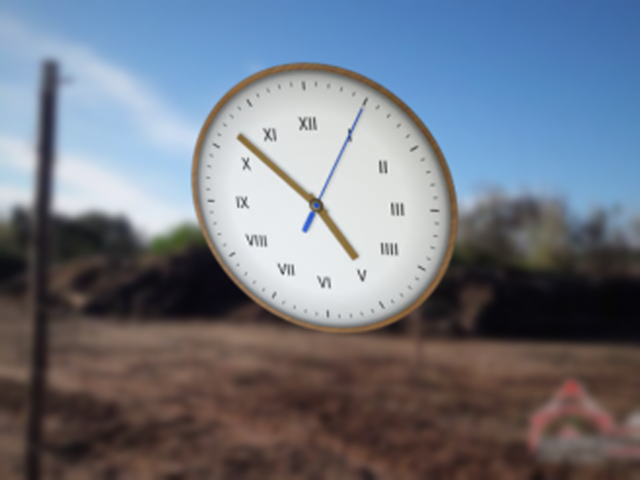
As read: 4:52:05
